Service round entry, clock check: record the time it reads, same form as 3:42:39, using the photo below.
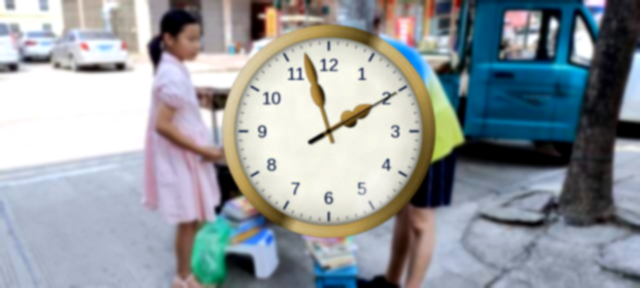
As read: 1:57:10
